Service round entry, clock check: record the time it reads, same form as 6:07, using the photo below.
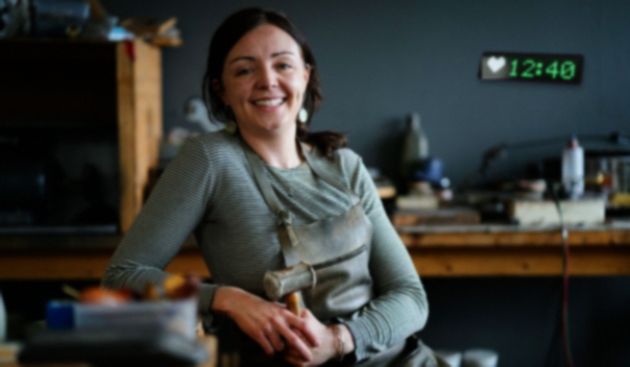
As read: 12:40
